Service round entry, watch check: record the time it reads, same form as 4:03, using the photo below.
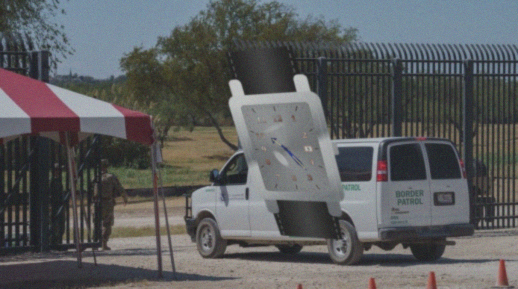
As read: 10:24
